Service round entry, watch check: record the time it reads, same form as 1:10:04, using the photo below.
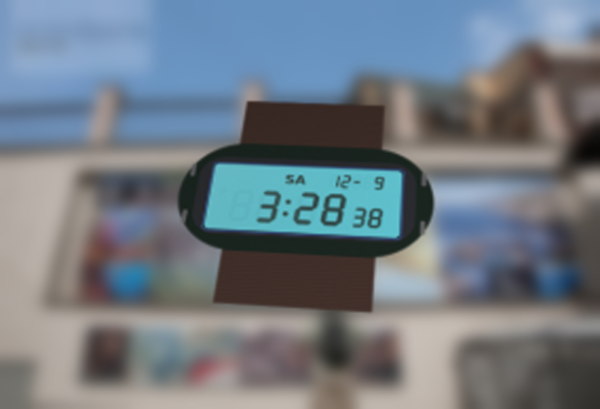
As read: 3:28:38
